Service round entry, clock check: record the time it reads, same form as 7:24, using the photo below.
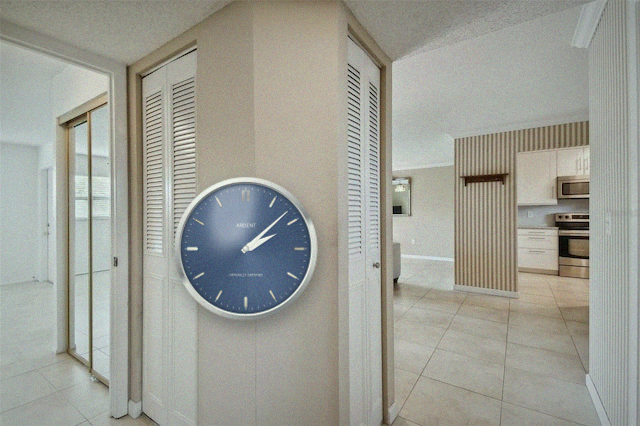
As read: 2:08
